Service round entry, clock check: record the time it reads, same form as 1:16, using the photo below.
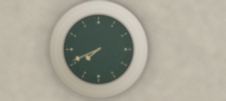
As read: 7:41
